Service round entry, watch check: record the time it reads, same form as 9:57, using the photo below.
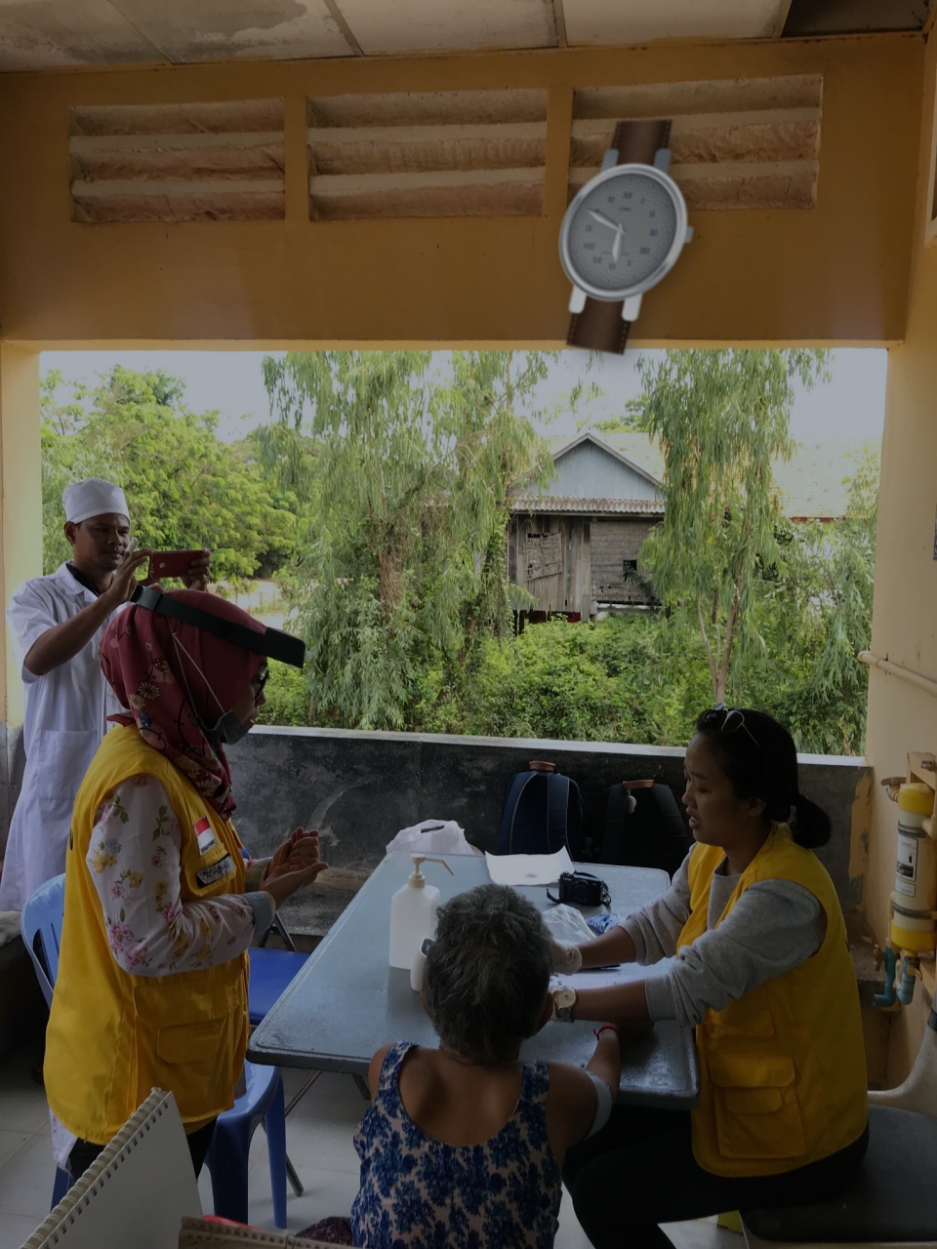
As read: 5:49
